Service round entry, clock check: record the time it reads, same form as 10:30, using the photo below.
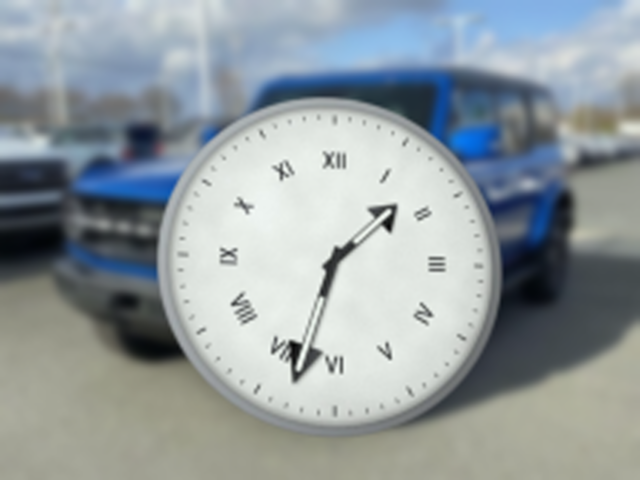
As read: 1:33
